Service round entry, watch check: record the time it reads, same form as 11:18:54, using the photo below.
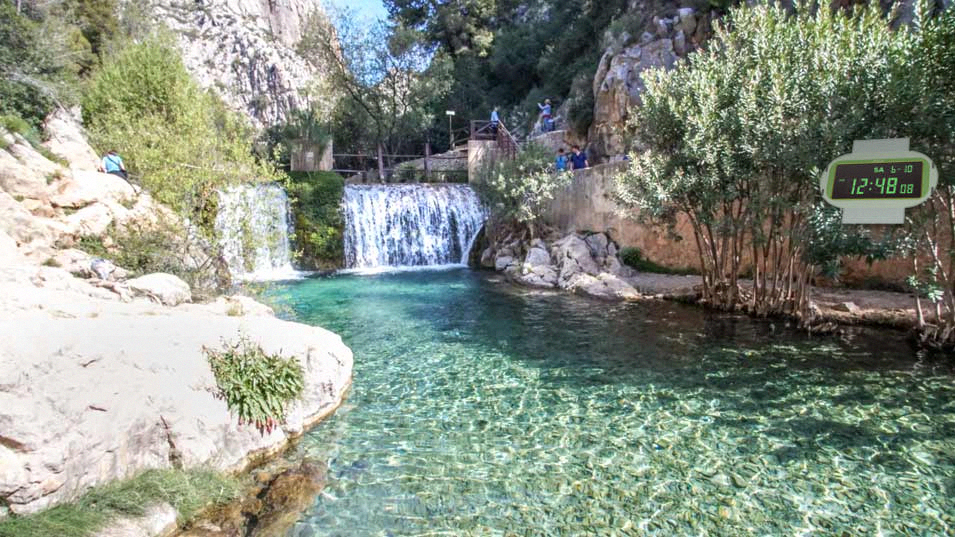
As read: 12:48:08
